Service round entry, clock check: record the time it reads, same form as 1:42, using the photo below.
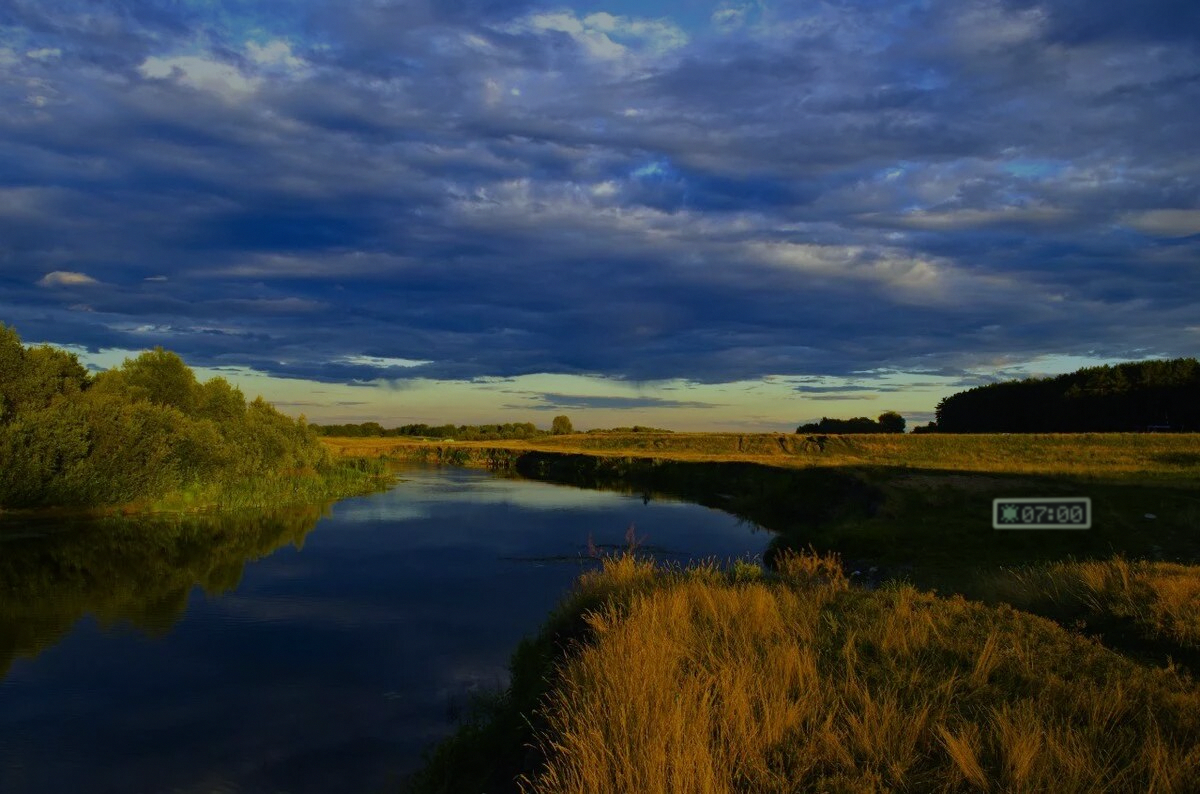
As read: 7:00
